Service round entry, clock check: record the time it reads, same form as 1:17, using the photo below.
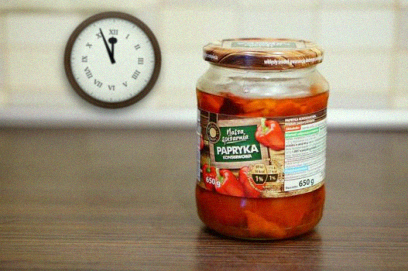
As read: 11:56
